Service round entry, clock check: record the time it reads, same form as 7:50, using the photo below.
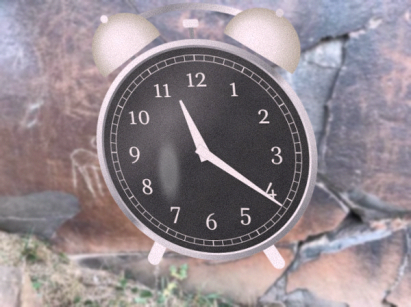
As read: 11:21
